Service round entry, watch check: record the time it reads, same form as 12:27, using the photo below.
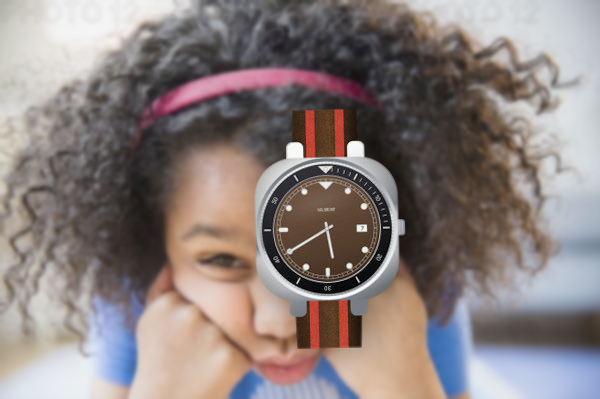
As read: 5:40
